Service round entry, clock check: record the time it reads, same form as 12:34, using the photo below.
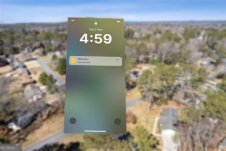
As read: 4:59
